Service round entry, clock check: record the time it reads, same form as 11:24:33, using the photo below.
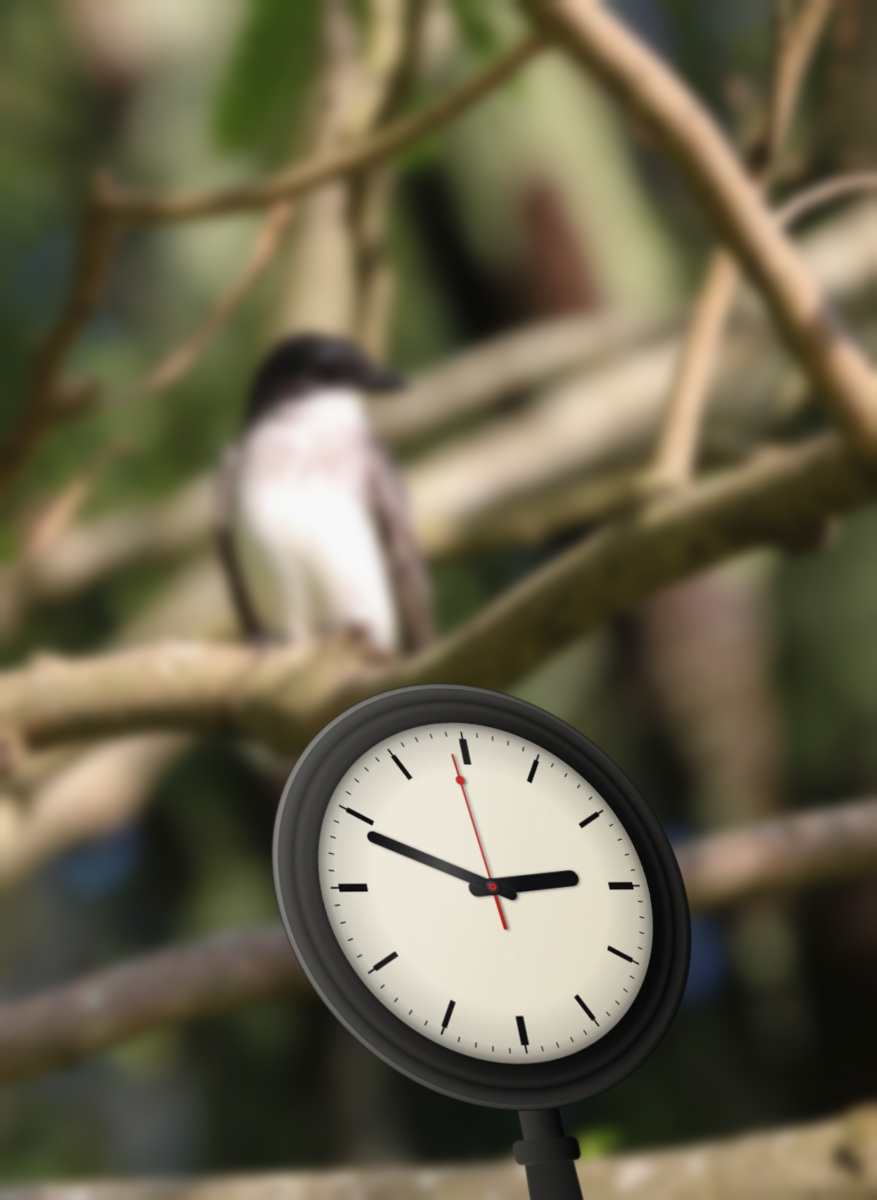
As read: 2:48:59
